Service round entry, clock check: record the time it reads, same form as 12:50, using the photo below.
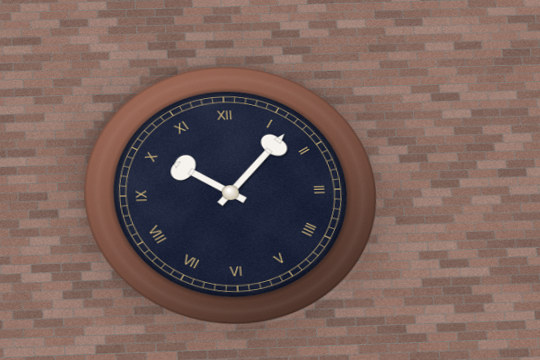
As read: 10:07
